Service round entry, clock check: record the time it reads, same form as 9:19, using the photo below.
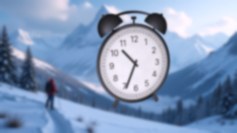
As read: 10:34
